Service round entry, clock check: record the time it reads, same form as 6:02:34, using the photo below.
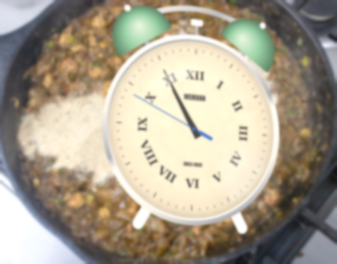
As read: 10:54:49
